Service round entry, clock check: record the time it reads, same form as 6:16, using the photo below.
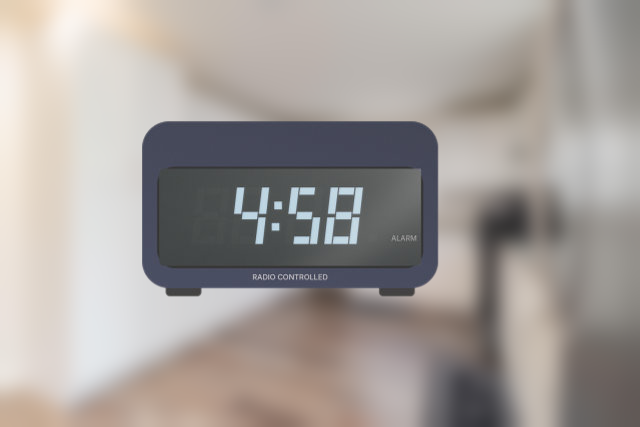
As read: 4:58
